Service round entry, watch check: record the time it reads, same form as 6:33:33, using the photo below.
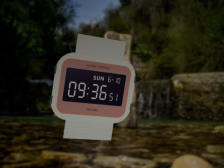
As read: 9:36:51
